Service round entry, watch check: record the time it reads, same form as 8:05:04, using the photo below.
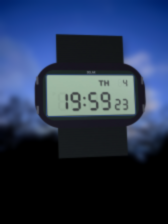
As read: 19:59:23
